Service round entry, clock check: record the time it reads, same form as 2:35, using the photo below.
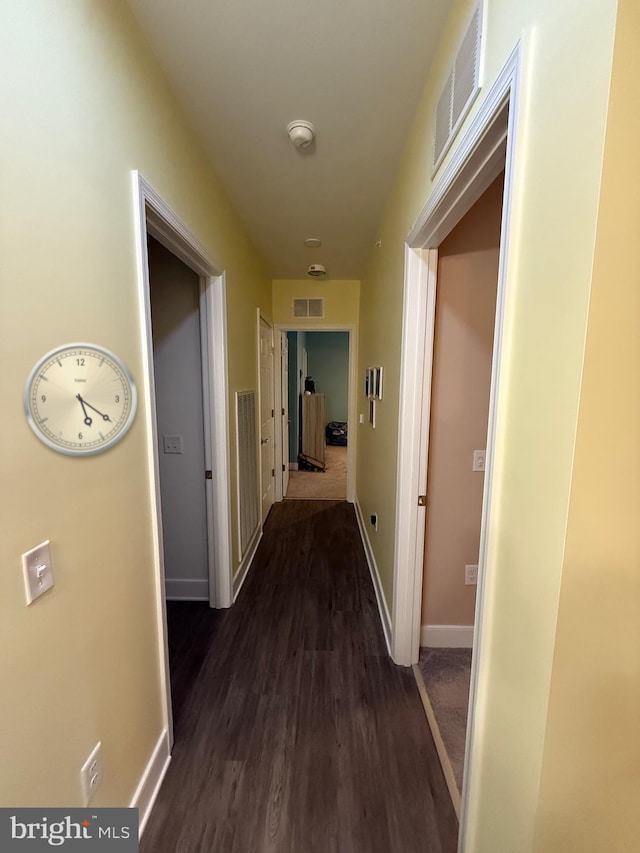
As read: 5:21
